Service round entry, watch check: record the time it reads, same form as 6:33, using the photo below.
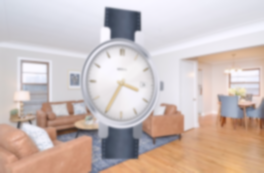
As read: 3:35
